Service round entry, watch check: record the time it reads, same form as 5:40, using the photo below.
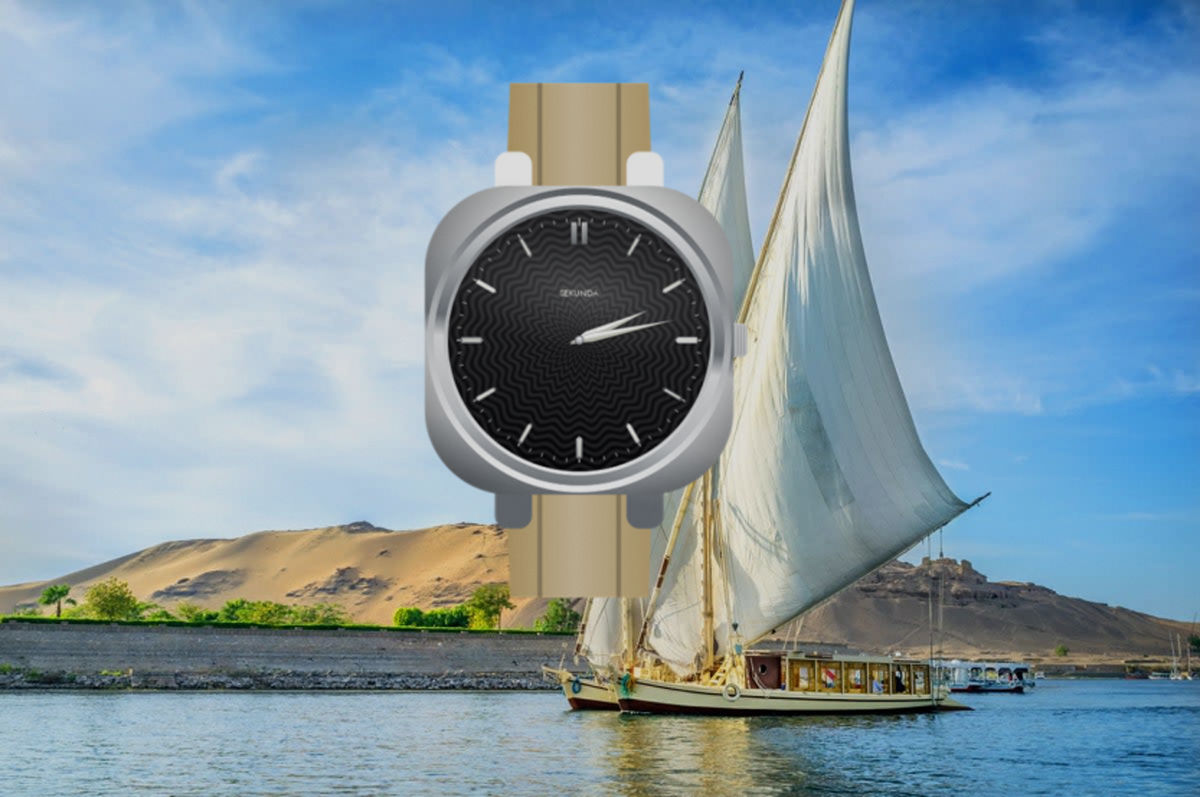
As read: 2:13
